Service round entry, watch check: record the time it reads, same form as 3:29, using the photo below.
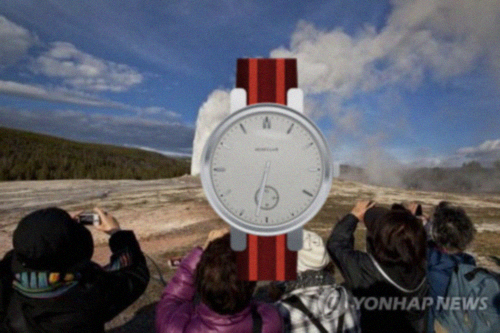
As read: 6:32
